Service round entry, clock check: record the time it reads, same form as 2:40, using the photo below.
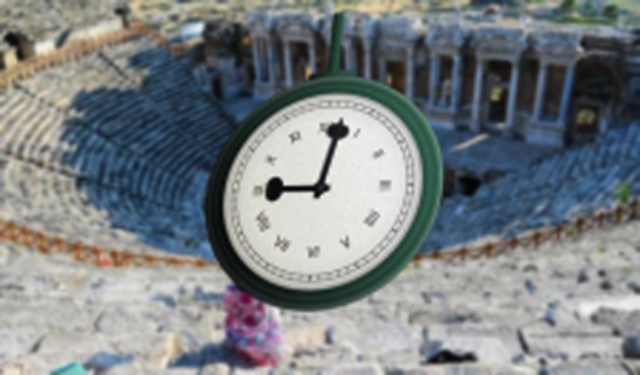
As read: 9:02
